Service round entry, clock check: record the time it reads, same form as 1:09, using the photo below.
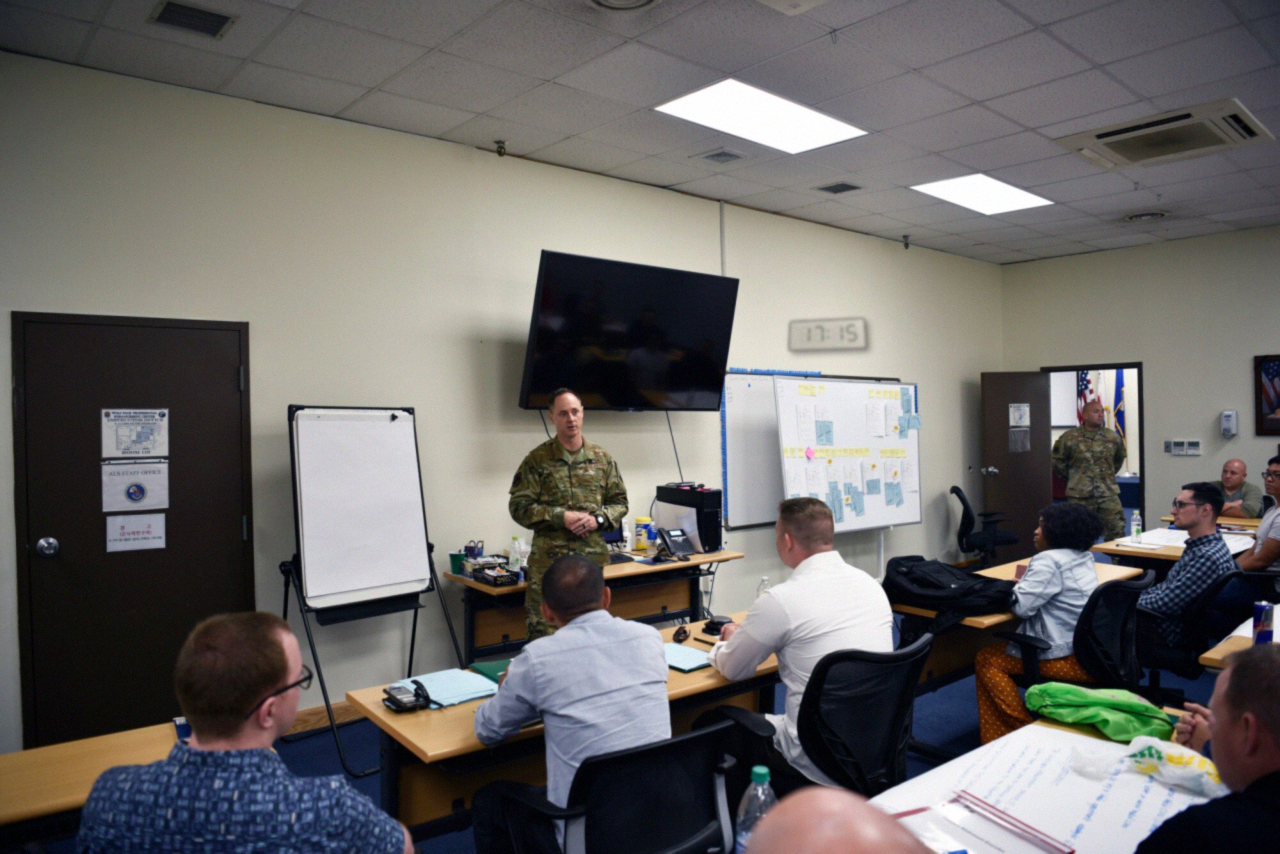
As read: 17:15
